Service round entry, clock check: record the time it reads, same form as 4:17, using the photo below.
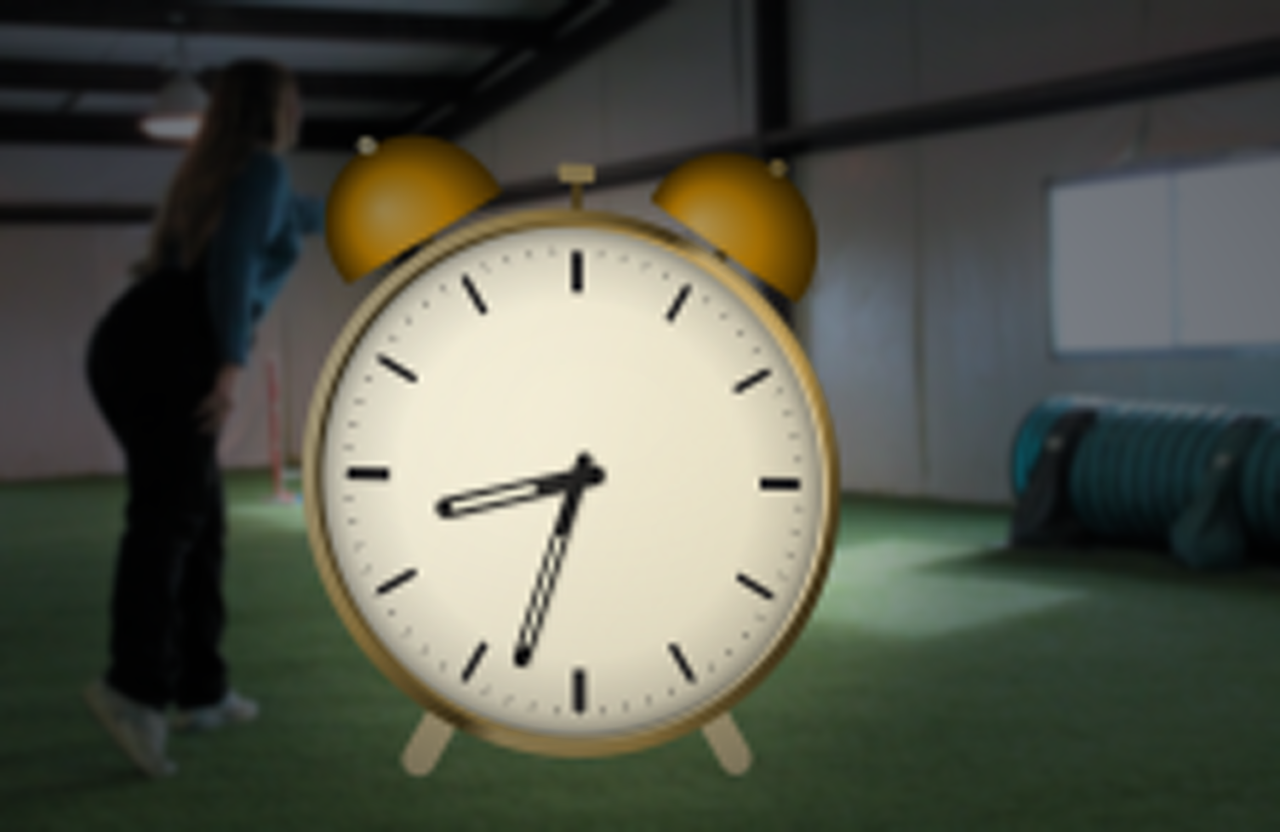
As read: 8:33
